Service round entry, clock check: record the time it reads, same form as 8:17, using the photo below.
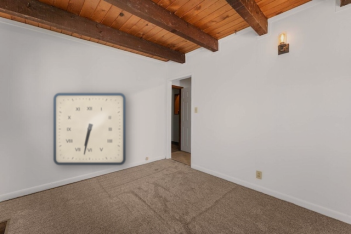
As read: 6:32
